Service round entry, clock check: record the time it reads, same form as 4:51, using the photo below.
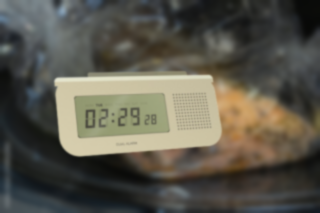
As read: 2:29
